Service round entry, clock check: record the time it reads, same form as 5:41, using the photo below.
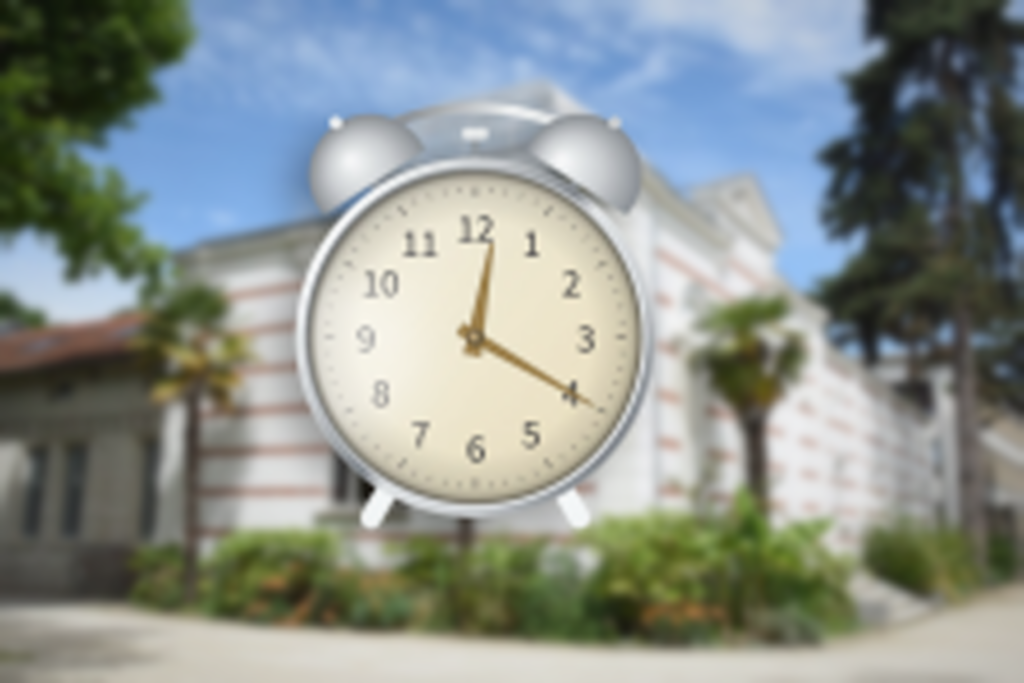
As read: 12:20
